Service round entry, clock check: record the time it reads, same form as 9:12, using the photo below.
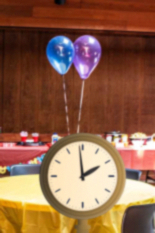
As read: 1:59
